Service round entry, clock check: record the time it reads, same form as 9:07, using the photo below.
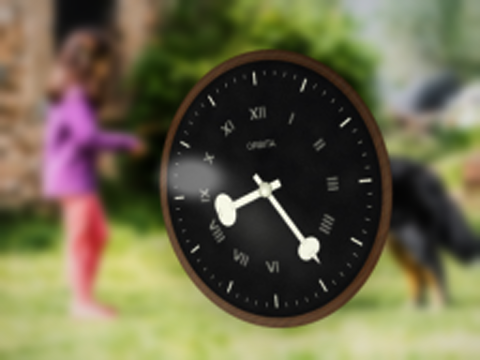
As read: 8:24
